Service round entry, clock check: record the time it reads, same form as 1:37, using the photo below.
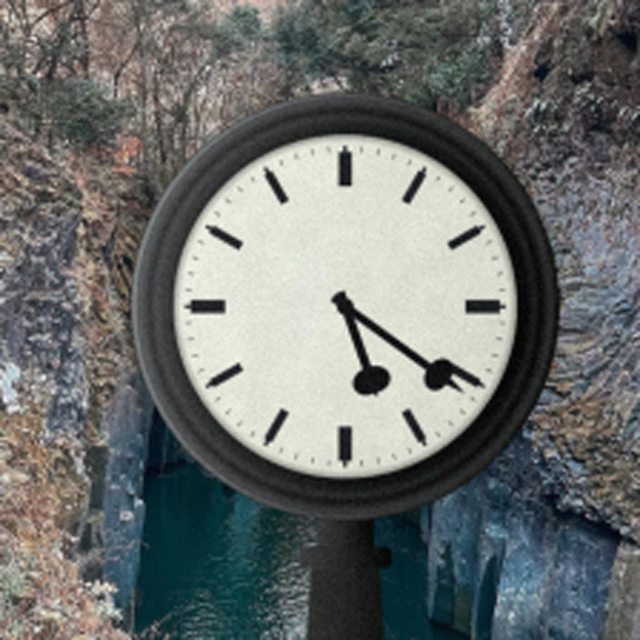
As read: 5:21
